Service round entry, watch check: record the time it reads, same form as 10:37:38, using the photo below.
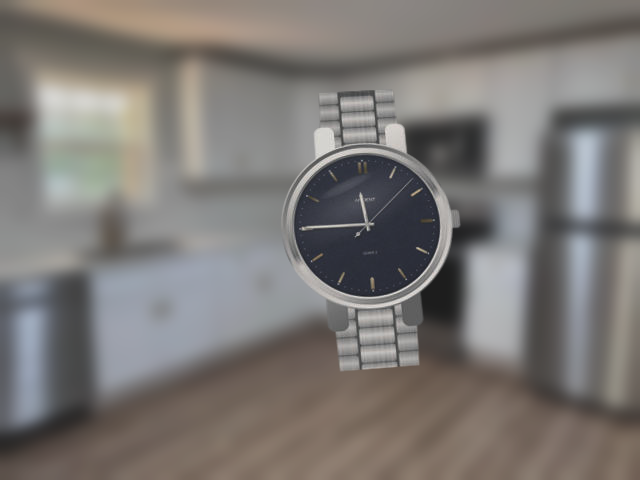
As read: 11:45:08
